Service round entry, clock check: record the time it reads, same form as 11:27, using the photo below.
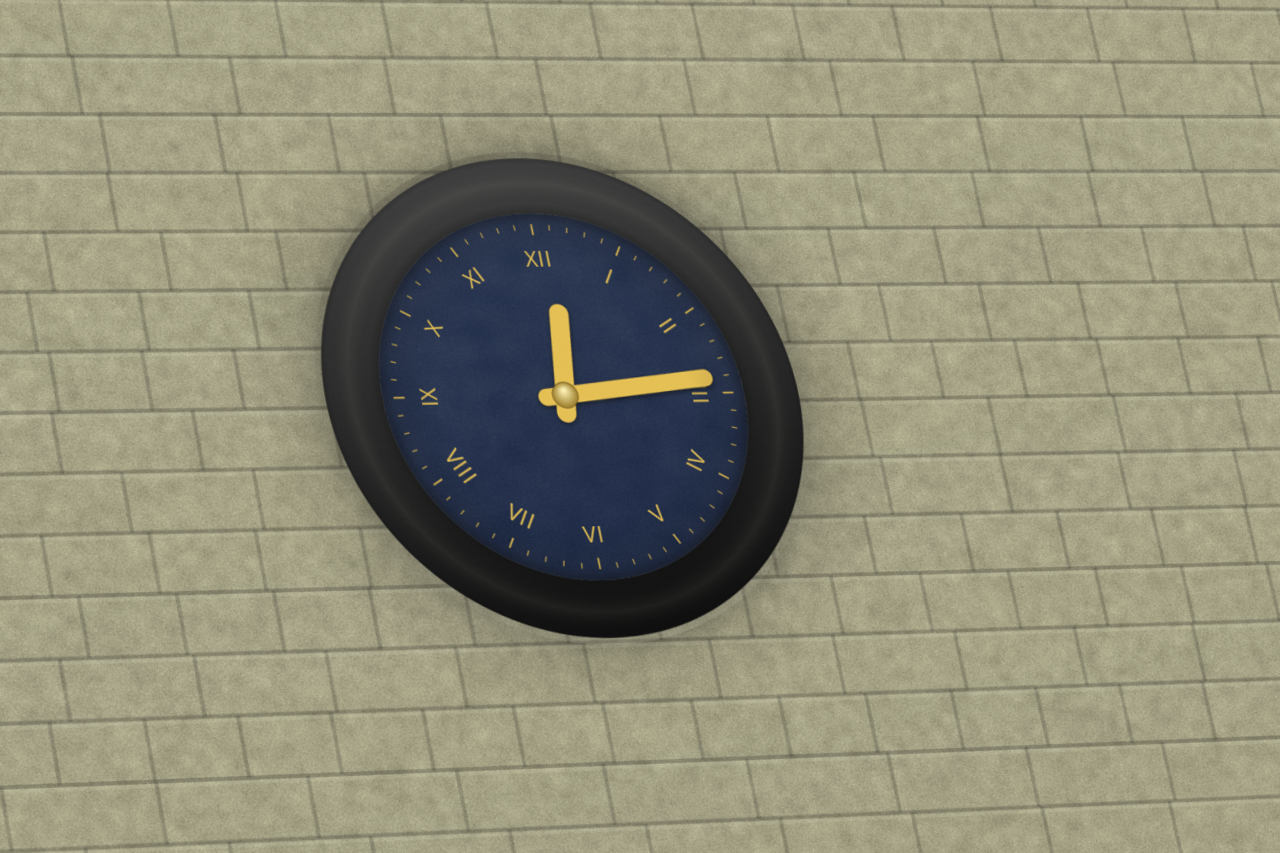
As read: 12:14
